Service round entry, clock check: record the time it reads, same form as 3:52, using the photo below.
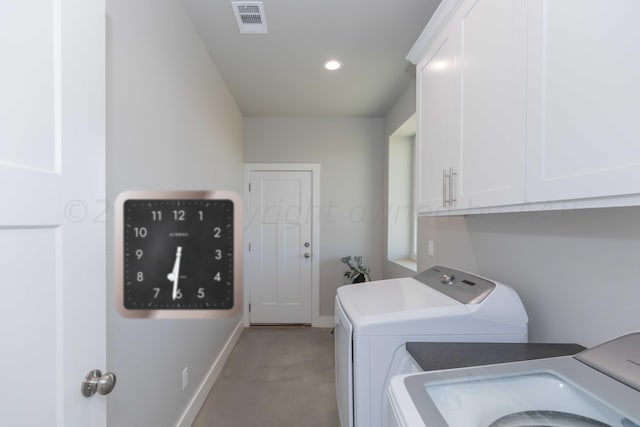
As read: 6:31
